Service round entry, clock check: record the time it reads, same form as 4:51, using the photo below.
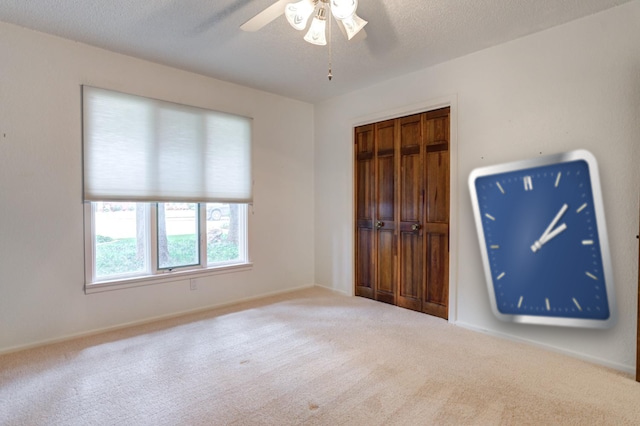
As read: 2:08
